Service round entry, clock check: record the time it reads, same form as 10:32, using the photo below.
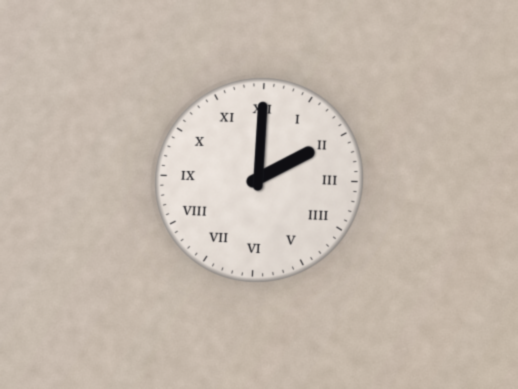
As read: 2:00
